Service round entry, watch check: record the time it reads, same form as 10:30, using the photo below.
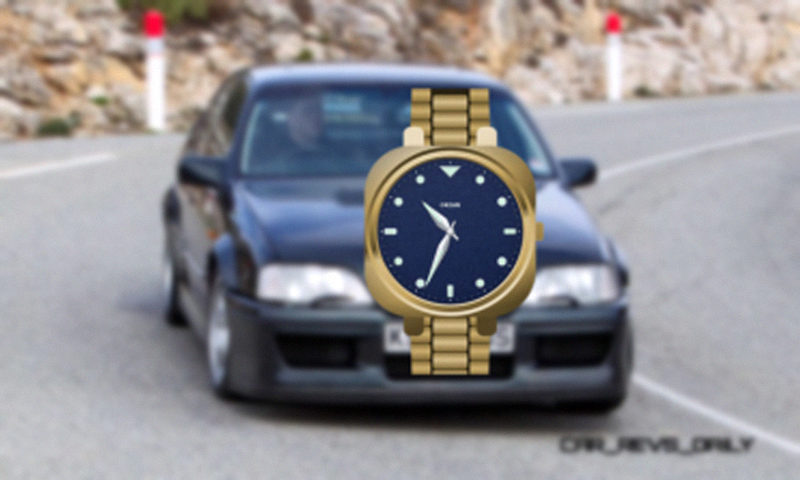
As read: 10:34
